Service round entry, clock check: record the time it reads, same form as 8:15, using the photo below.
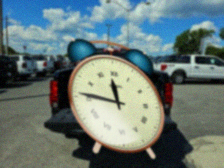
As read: 11:46
